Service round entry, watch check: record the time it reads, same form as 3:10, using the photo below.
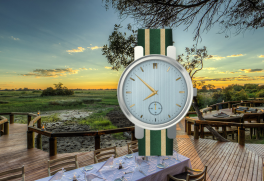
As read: 7:52
